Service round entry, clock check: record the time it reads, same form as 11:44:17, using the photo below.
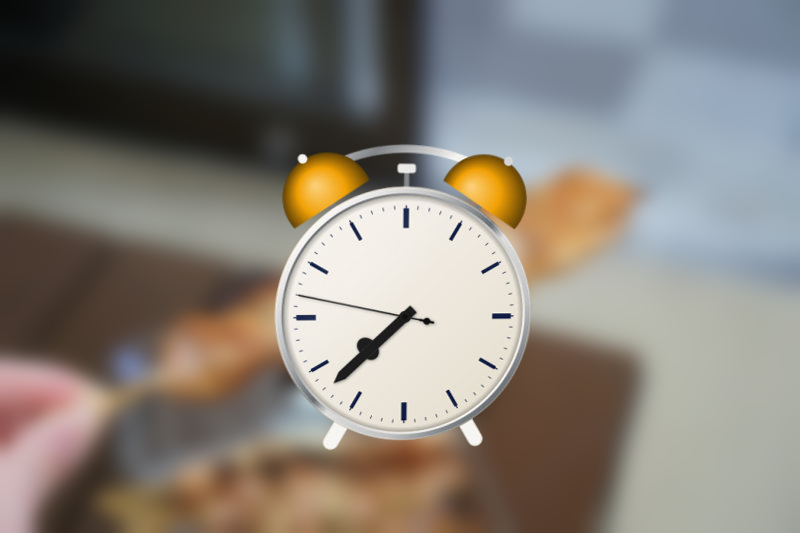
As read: 7:37:47
